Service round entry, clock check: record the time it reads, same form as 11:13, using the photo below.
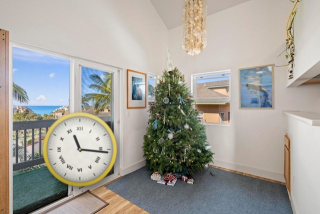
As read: 11:16
